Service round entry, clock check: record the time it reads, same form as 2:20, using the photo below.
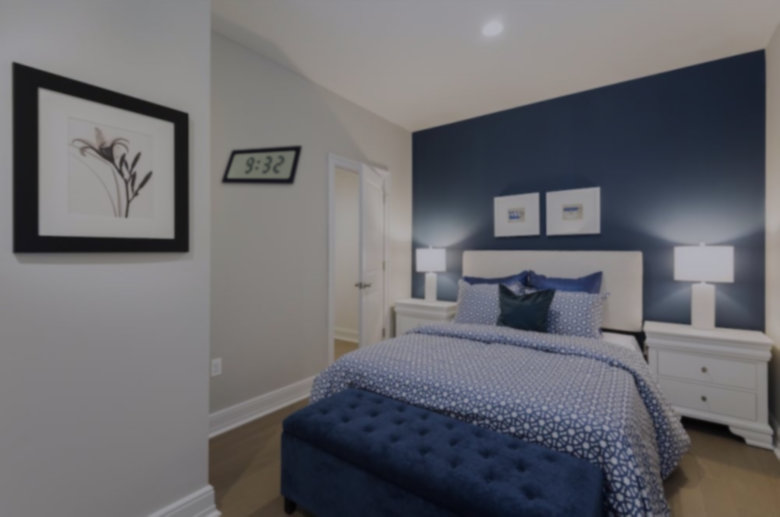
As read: 9:32
